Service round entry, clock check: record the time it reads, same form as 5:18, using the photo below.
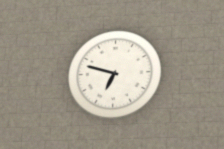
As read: 6:48
